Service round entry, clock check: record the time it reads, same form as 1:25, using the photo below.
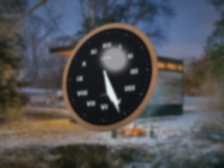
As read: 5:26
